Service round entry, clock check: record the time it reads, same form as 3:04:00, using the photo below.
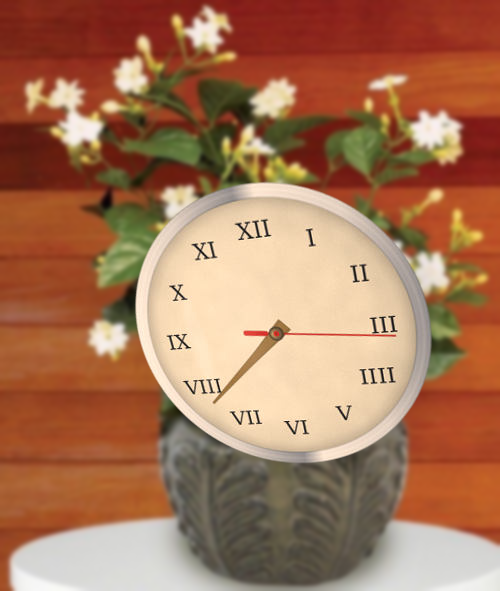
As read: 7:38:16
